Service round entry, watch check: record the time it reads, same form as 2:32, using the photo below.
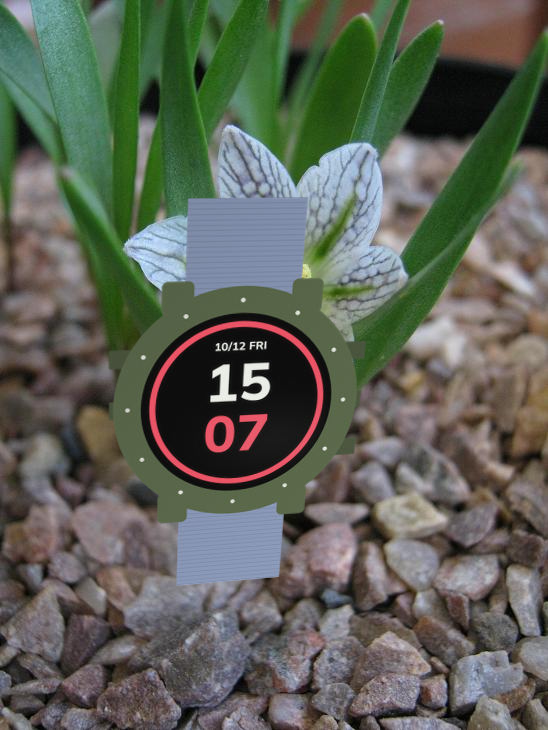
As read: 15:07
